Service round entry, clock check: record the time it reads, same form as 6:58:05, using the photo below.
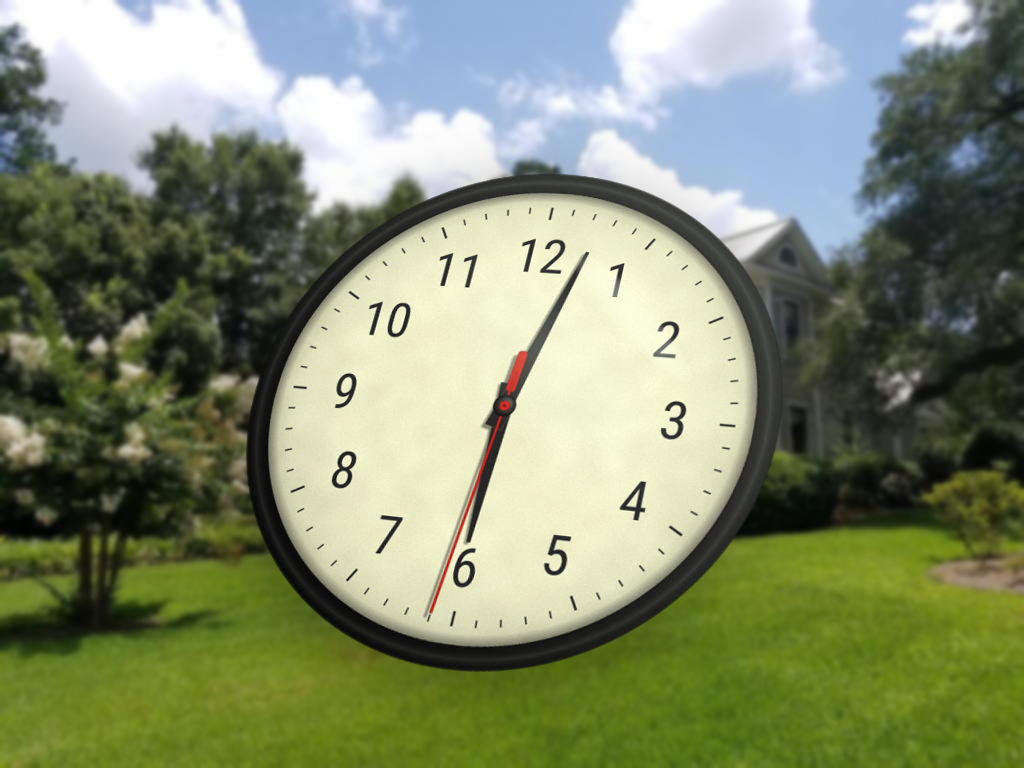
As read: 6:02:31
